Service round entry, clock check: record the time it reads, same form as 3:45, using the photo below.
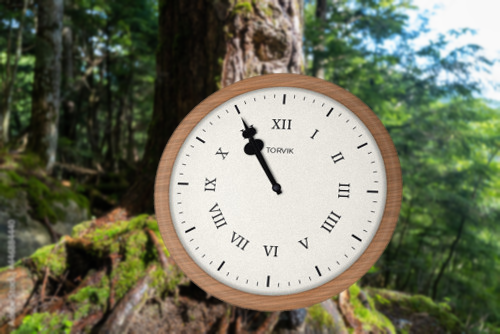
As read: 10:55
